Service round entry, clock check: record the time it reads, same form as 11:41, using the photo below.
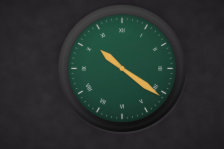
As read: 10:21
